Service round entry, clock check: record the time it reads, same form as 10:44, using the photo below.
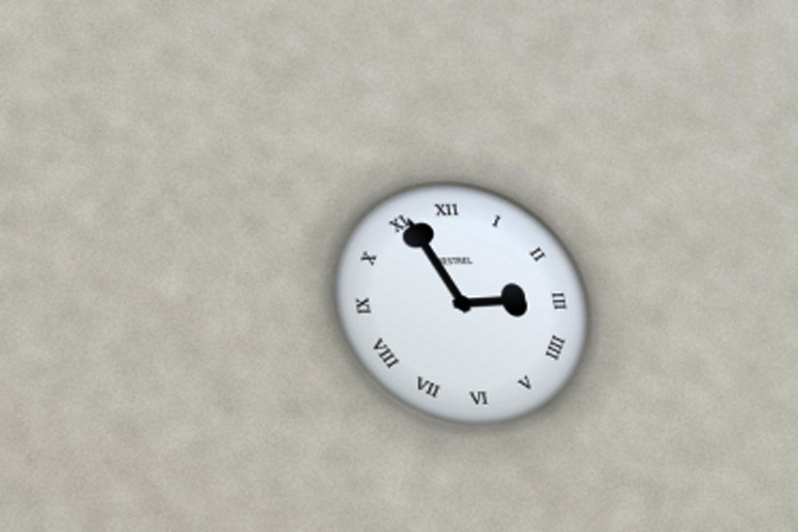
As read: 2:56
